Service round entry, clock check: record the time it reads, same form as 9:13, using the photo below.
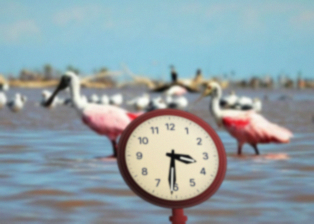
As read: 3:31
